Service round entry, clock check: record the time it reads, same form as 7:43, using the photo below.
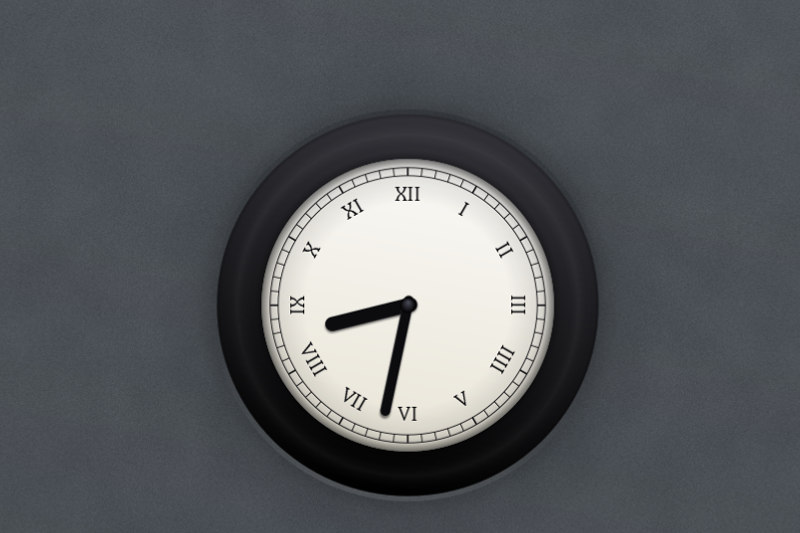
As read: 8:32
